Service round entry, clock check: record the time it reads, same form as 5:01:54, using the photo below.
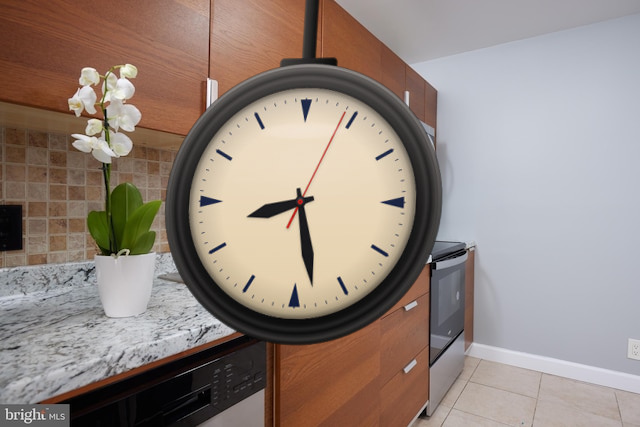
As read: 8:28:04
